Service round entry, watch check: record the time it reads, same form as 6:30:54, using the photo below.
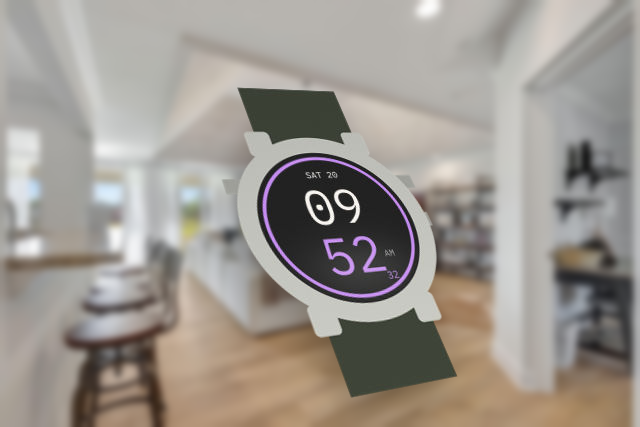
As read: 9:52:32
